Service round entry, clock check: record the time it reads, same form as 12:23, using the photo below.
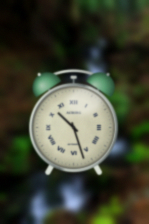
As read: 10:27
